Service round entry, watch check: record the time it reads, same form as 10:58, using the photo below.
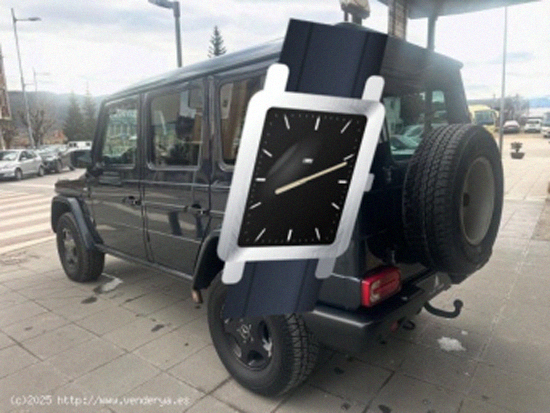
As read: 8:11
